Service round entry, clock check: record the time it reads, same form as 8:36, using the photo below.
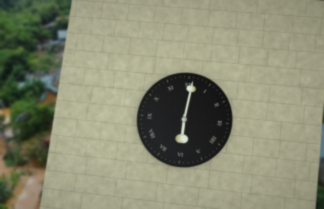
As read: 6:01
